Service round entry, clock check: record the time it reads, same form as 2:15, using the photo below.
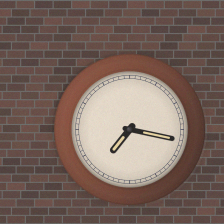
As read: 7:17
